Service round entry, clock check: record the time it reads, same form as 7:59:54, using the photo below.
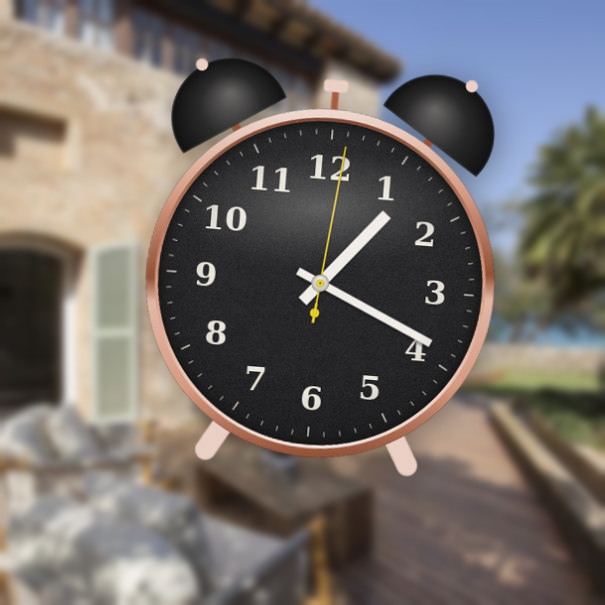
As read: 1:19:01
